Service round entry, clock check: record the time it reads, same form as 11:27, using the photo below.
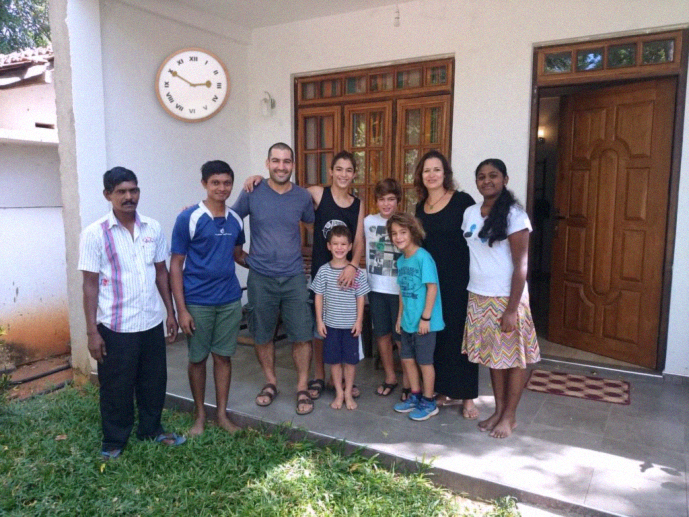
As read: 2:50
